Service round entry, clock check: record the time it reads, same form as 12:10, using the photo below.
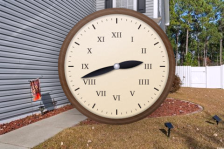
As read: 2:42
